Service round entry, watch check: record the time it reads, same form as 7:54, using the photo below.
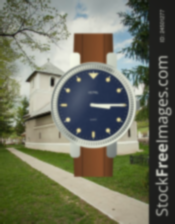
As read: 3:15
